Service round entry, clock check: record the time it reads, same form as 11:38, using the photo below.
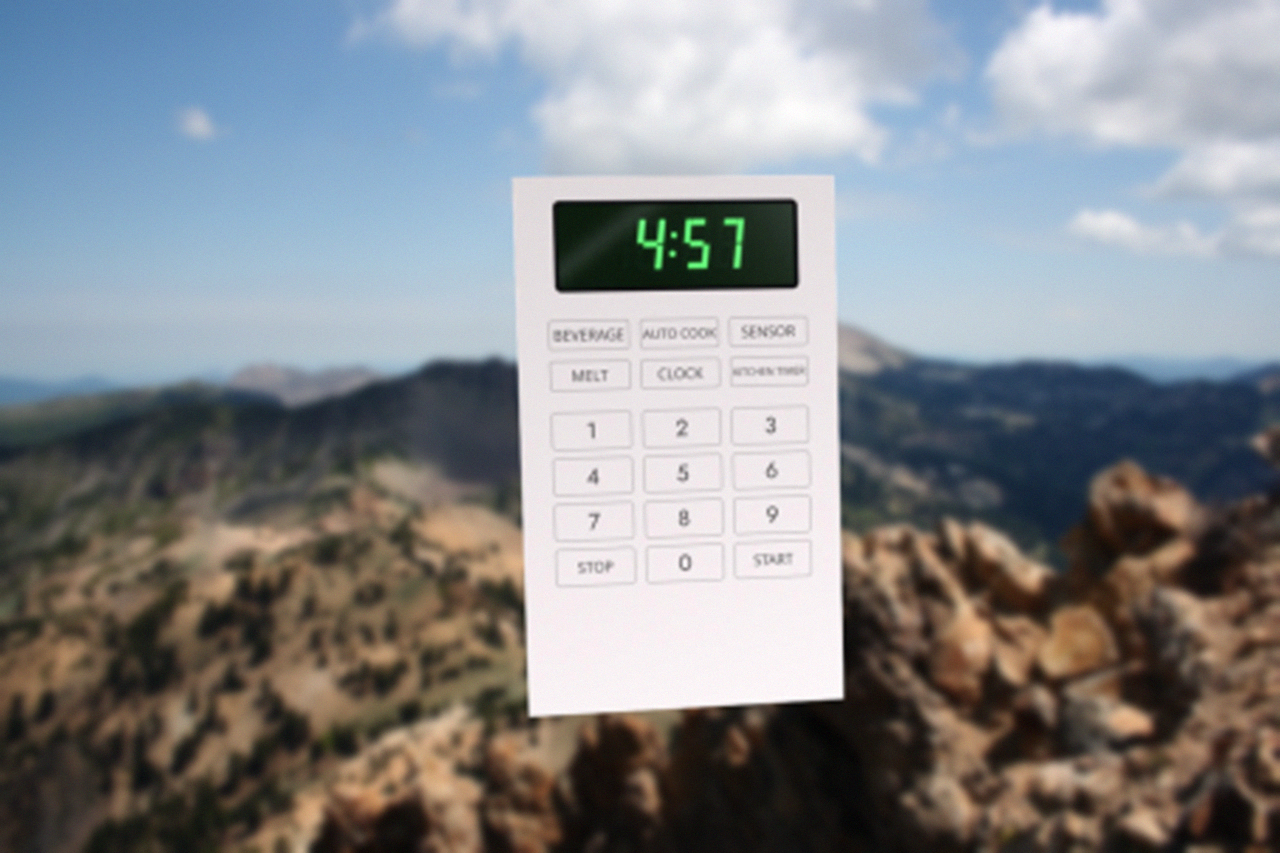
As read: 4:57
